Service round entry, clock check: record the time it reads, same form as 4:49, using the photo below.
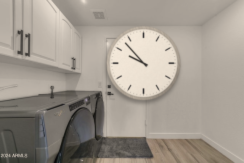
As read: 9:53
